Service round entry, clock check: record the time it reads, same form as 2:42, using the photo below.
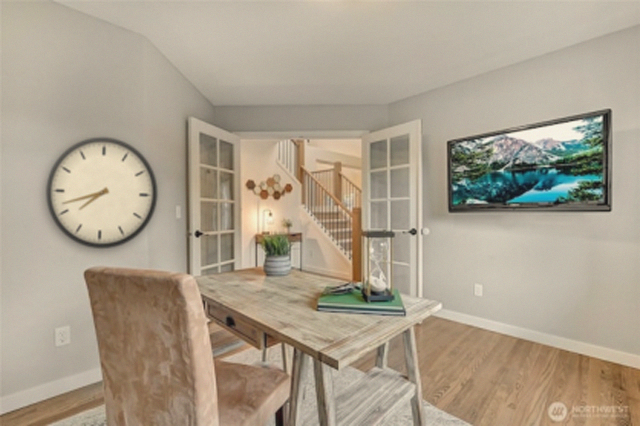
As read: 7:42
